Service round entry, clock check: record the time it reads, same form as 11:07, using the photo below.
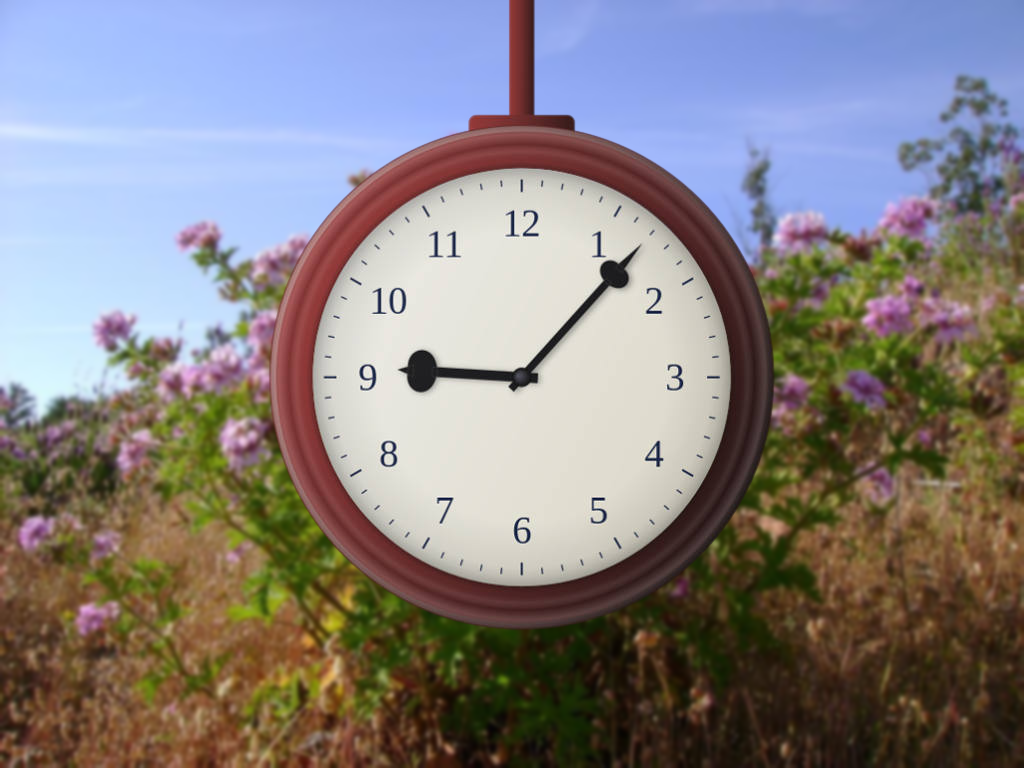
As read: 9:07
